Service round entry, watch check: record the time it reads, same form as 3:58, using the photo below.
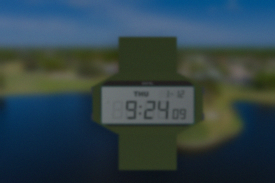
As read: 9:24
